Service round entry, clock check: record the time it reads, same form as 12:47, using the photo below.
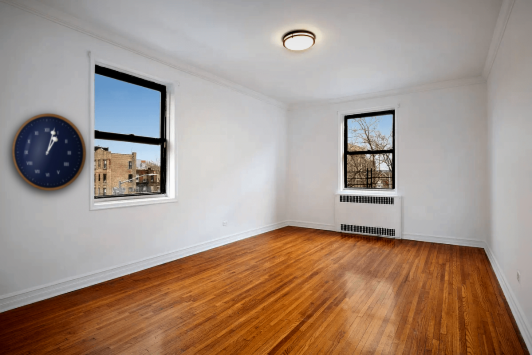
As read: 1:03
